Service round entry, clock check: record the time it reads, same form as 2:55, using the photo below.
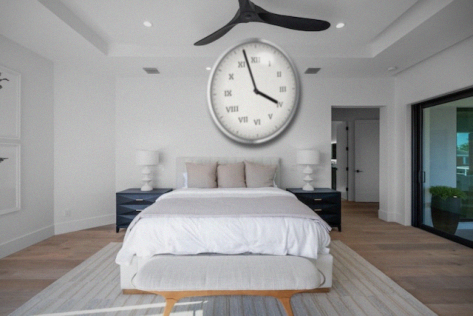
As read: 3:57
